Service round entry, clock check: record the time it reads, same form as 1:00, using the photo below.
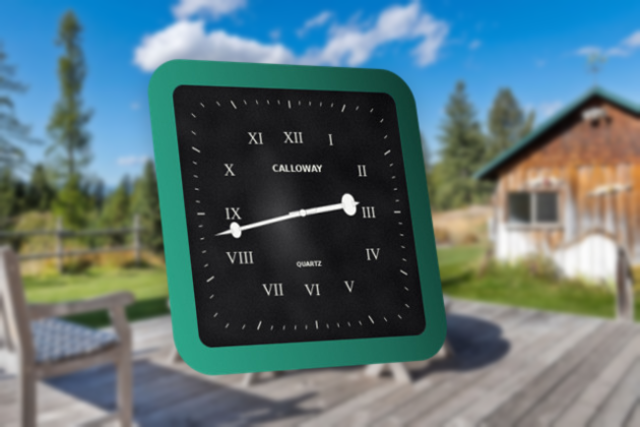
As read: 2:43
